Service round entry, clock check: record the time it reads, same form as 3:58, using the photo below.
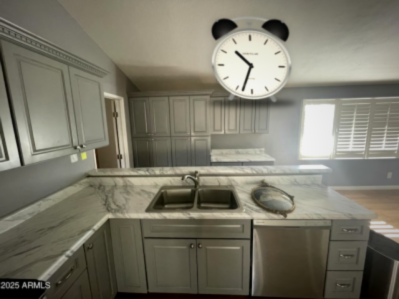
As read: 10:33
